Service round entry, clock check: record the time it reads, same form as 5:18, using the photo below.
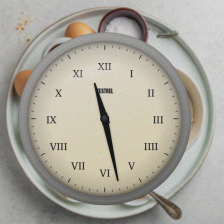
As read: 11:28
